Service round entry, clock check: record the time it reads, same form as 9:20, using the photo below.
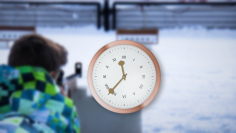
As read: 11:37
